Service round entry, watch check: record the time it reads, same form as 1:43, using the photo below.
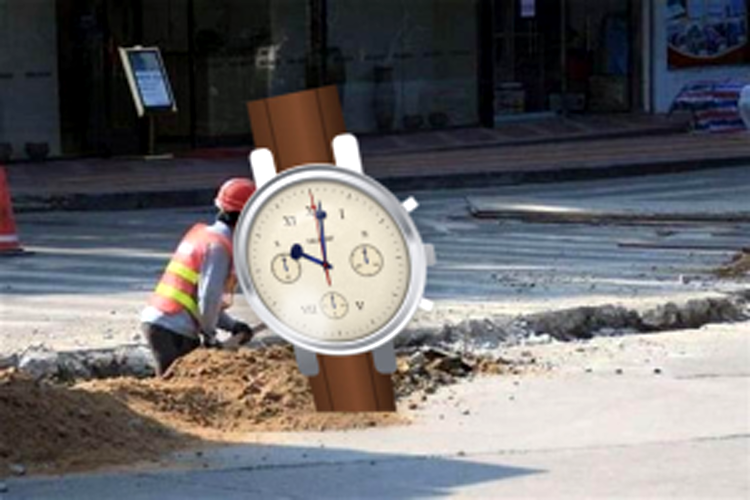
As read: 10:01
